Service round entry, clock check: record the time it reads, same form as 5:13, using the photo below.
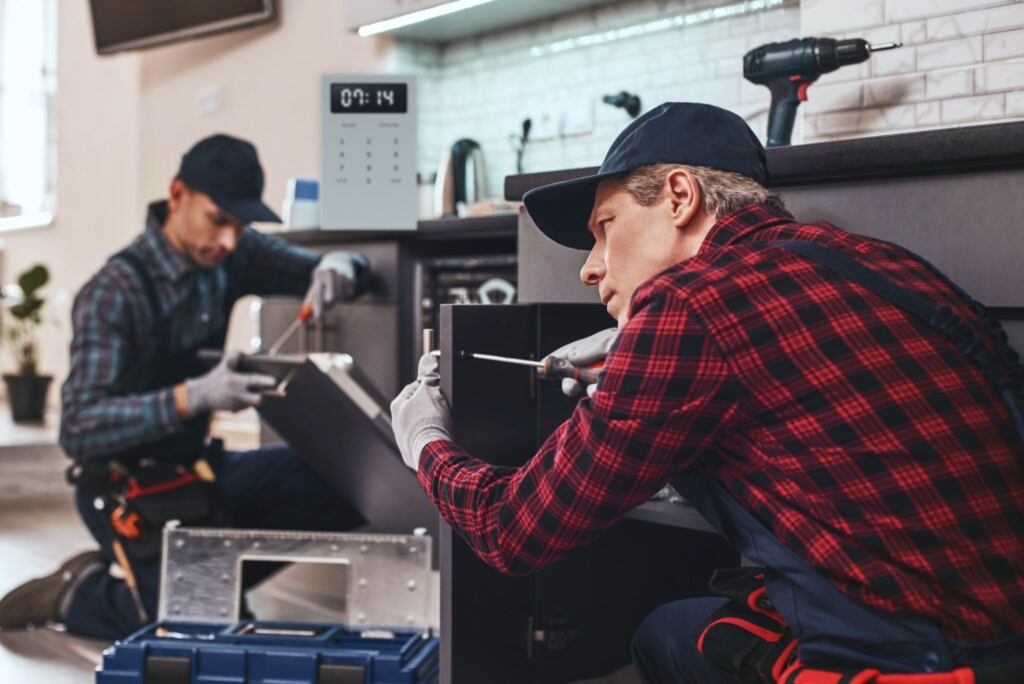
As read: 7:14
